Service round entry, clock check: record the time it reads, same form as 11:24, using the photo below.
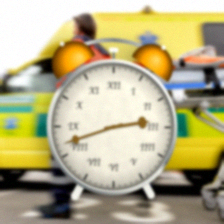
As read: 2:42
